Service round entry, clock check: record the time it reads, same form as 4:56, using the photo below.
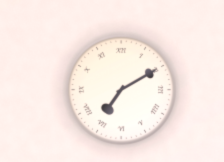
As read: 7:10
